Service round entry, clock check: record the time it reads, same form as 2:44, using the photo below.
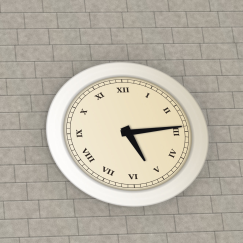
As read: 5:14
